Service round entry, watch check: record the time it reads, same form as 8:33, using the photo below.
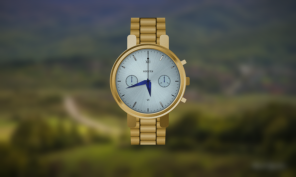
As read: 5:42
